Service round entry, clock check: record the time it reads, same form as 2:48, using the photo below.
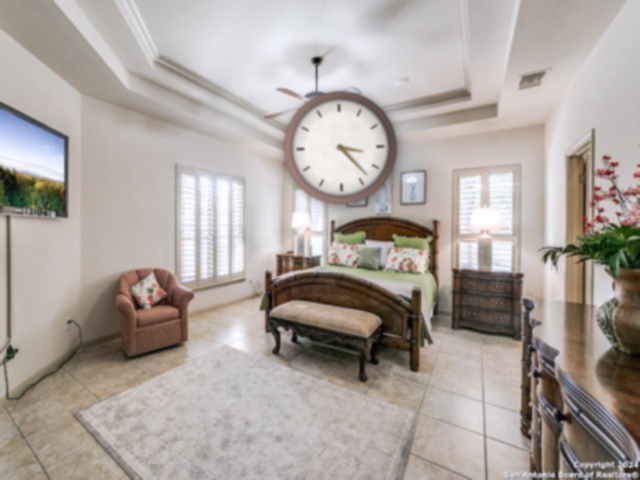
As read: 3:23
